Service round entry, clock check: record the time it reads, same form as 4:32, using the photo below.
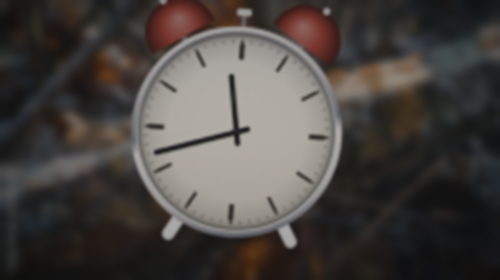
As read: 11:42
